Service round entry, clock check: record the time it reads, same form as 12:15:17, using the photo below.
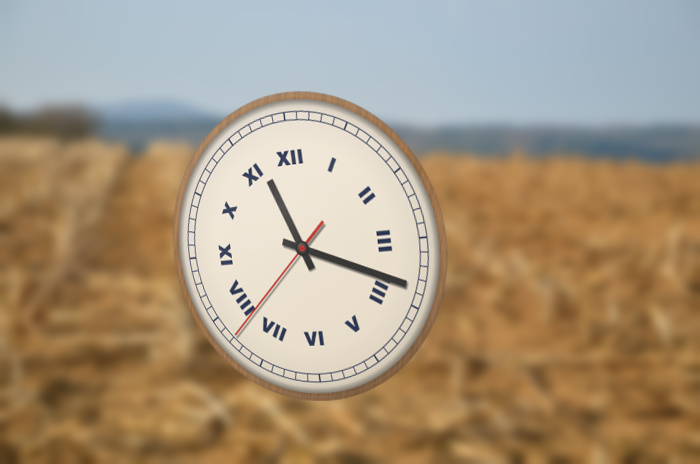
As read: 11:18:38
